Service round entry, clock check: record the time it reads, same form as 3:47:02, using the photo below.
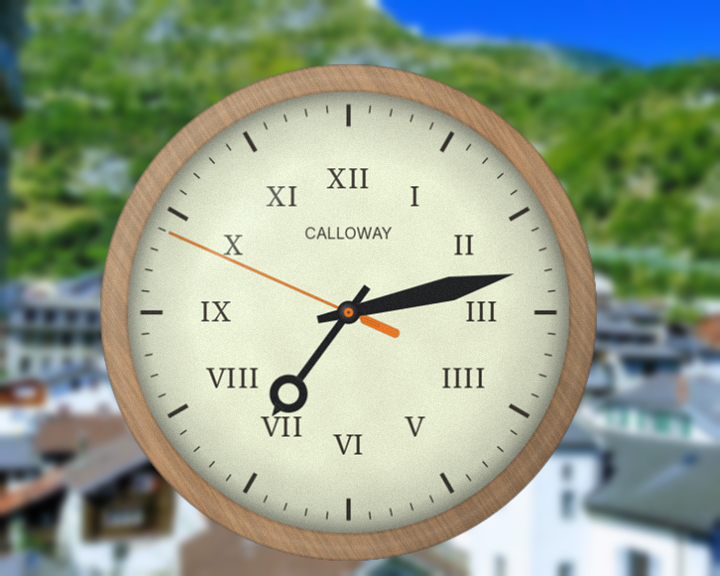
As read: 7:12:49
